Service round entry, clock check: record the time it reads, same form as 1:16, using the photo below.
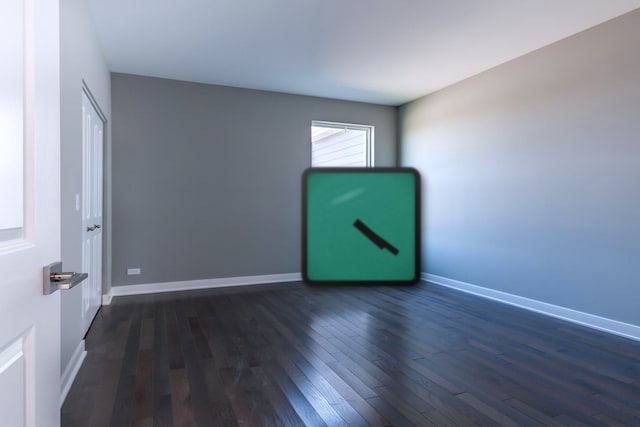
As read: 4:21
